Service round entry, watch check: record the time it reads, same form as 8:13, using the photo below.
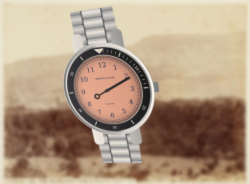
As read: 8:11
